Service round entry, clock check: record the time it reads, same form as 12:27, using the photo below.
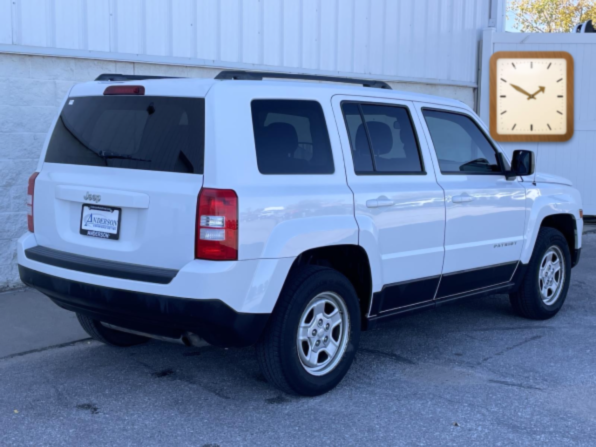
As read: 1:50
